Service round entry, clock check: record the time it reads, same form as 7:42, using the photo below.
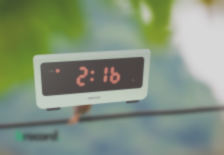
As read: 2:16
